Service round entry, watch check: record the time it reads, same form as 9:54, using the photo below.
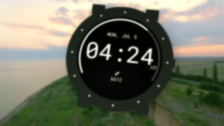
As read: 4:24
